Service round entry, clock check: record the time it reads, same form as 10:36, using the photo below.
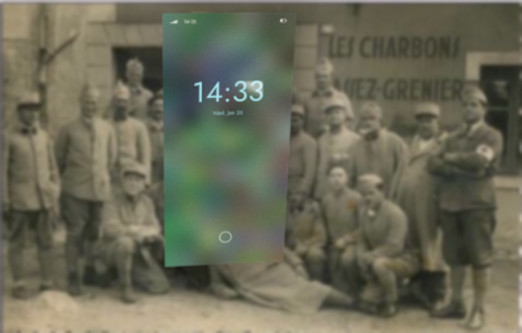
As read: 14:33
